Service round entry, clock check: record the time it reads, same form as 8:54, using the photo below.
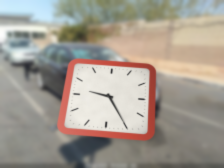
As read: 9:25
